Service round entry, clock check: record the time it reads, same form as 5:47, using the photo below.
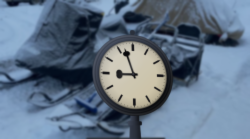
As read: 8:57
